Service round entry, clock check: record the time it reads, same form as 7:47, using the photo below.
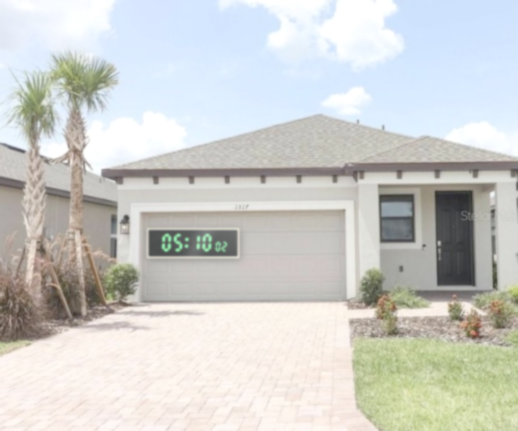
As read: 5:10
